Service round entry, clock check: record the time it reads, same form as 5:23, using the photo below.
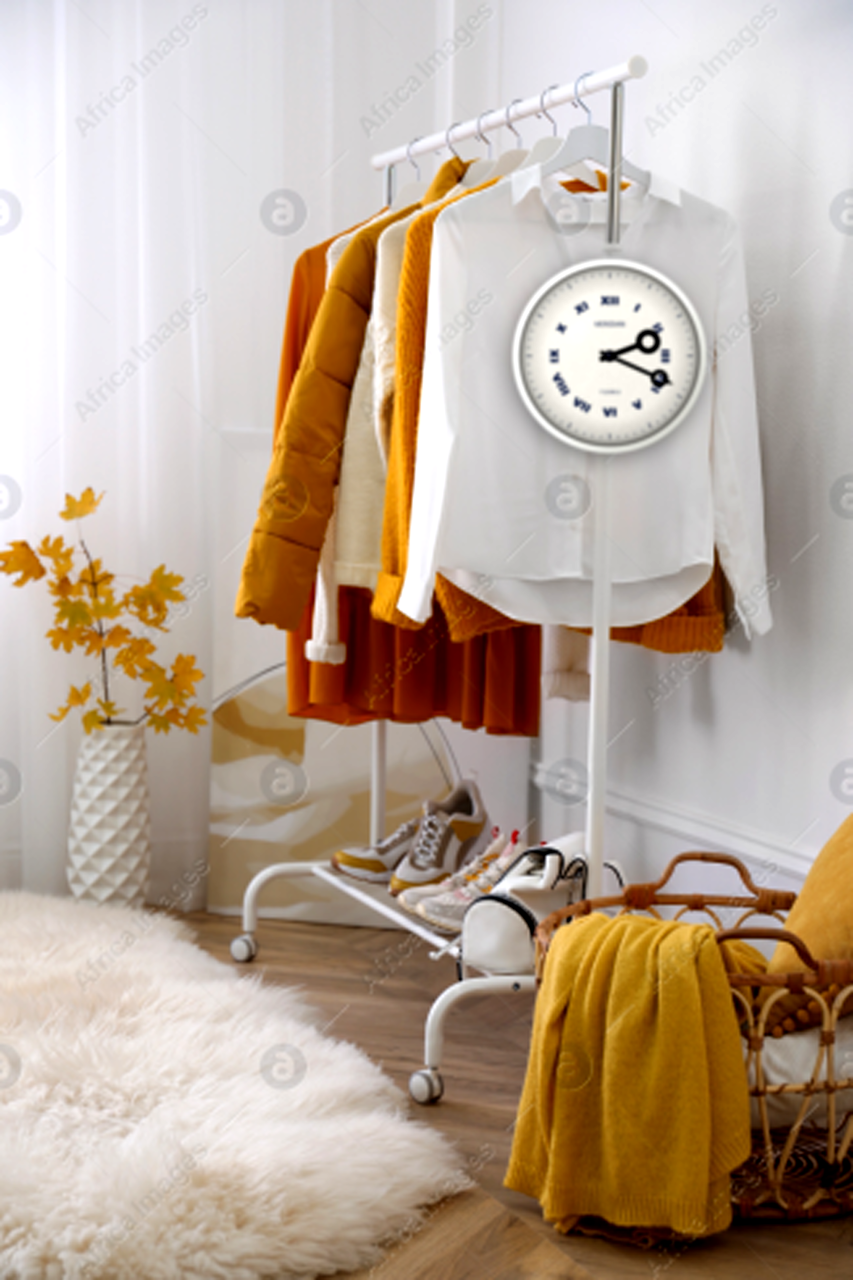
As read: 2:19
